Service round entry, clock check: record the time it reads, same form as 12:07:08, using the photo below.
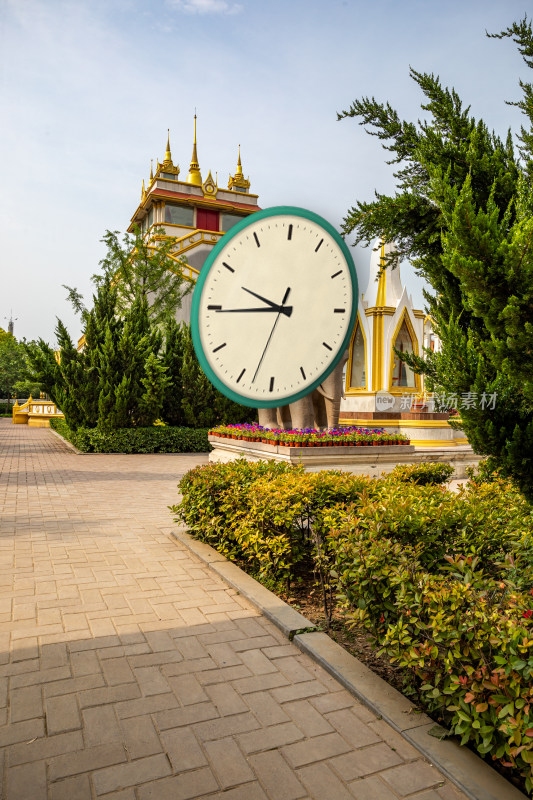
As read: 9:44:33
